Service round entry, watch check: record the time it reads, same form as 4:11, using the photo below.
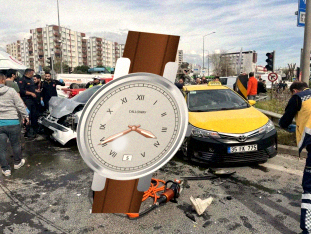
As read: 3:40
